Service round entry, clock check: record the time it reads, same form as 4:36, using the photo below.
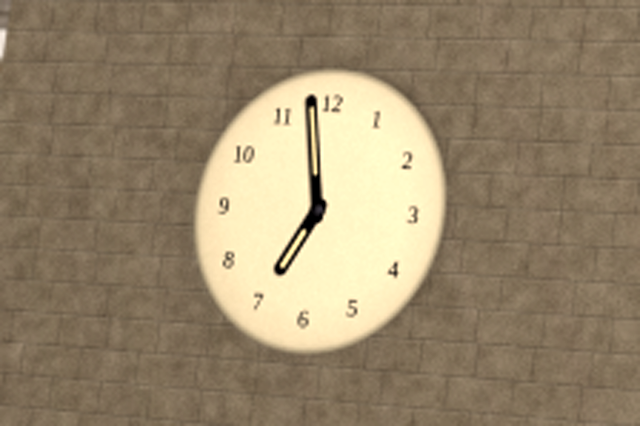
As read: 6:58
